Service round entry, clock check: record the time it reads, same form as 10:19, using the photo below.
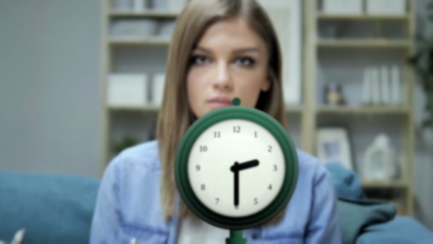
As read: 2:30
